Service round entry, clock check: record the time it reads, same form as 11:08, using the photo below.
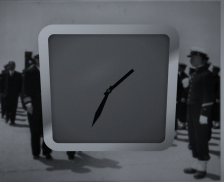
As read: 1:34
